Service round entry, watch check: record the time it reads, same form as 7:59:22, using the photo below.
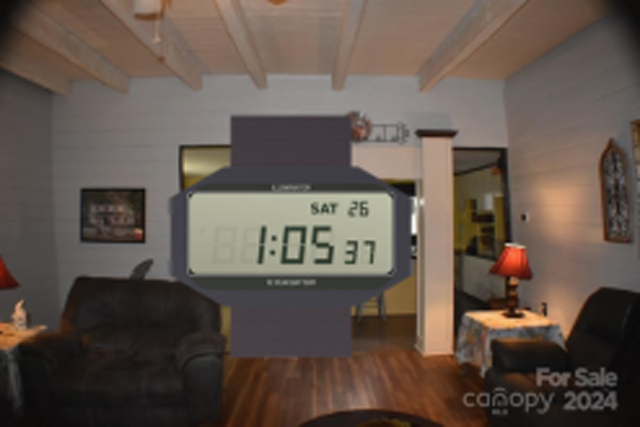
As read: 1:05:37
